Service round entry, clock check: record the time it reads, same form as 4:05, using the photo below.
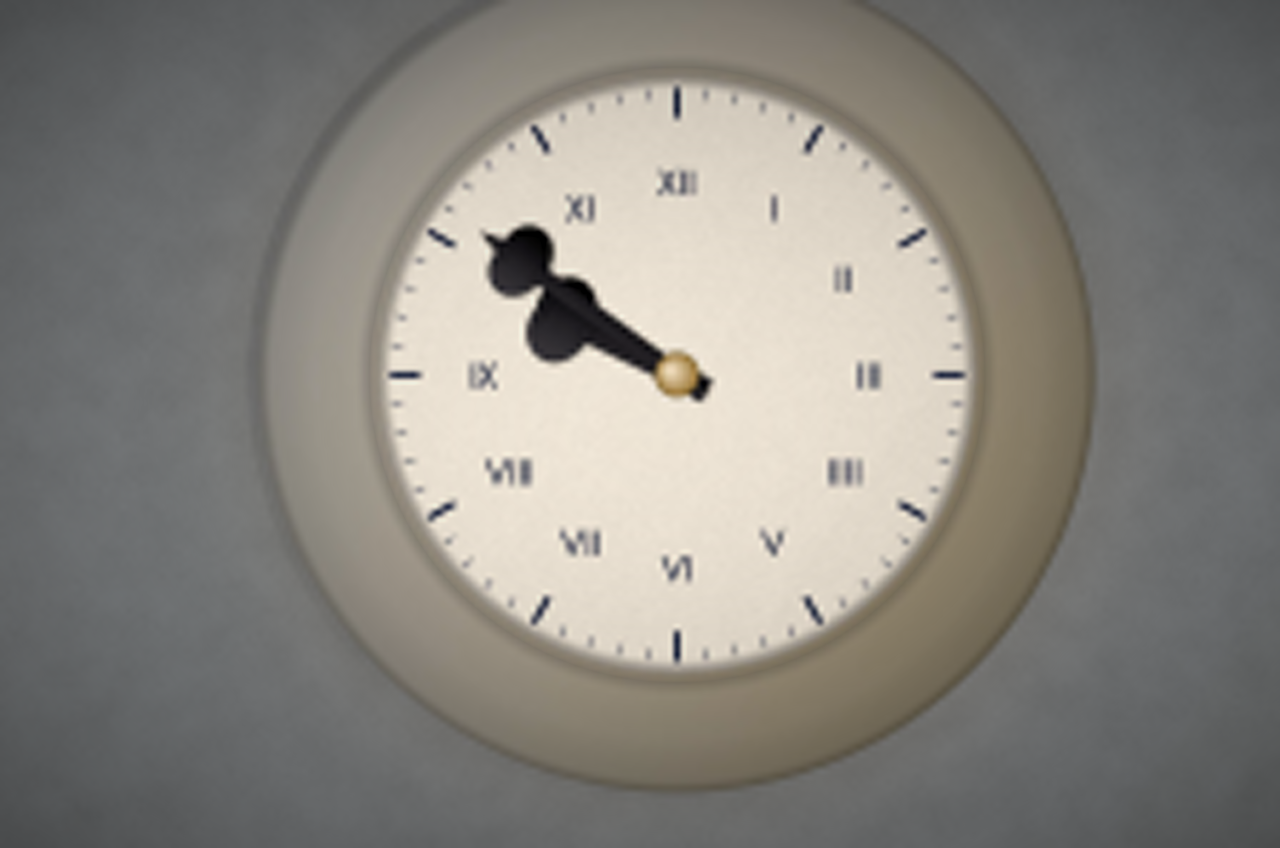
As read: 9:51
